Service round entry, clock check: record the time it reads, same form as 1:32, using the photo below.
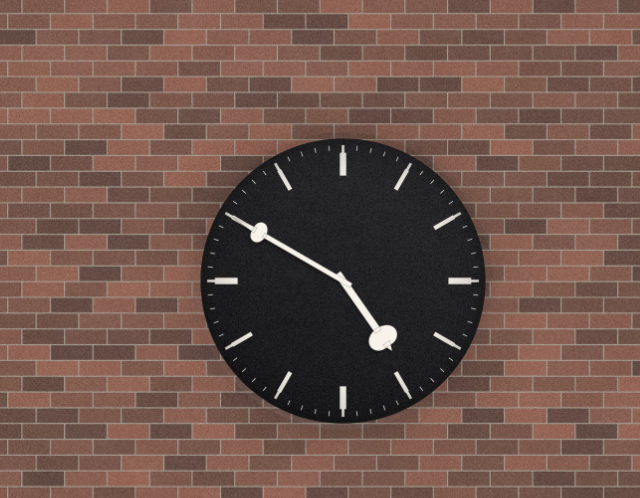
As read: 4:50
